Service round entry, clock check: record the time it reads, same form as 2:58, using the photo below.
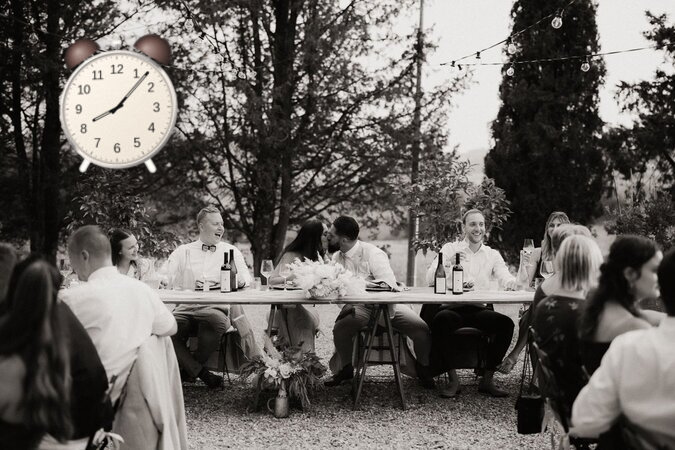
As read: 8:07
